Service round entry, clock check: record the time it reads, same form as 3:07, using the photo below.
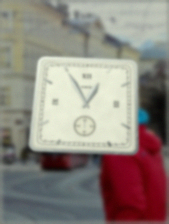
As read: 12:55
